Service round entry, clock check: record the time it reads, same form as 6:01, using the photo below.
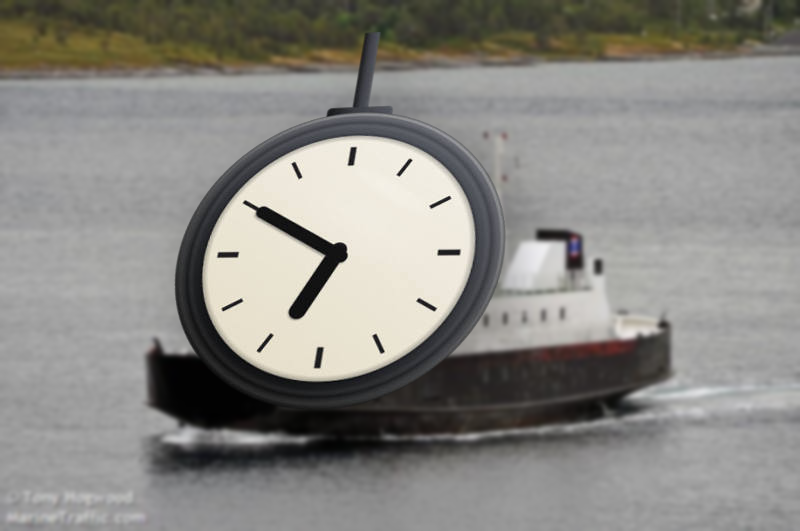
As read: 6:50
